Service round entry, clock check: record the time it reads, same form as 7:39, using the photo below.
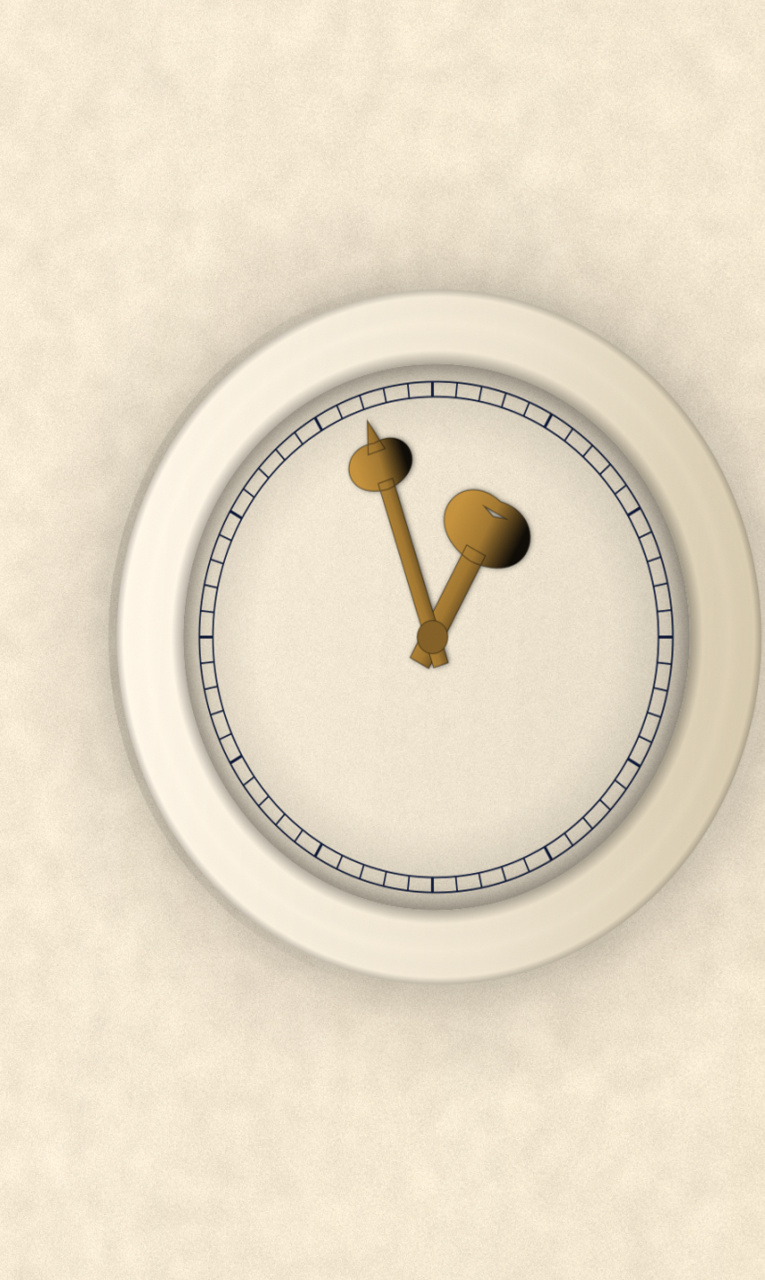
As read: 12:57
